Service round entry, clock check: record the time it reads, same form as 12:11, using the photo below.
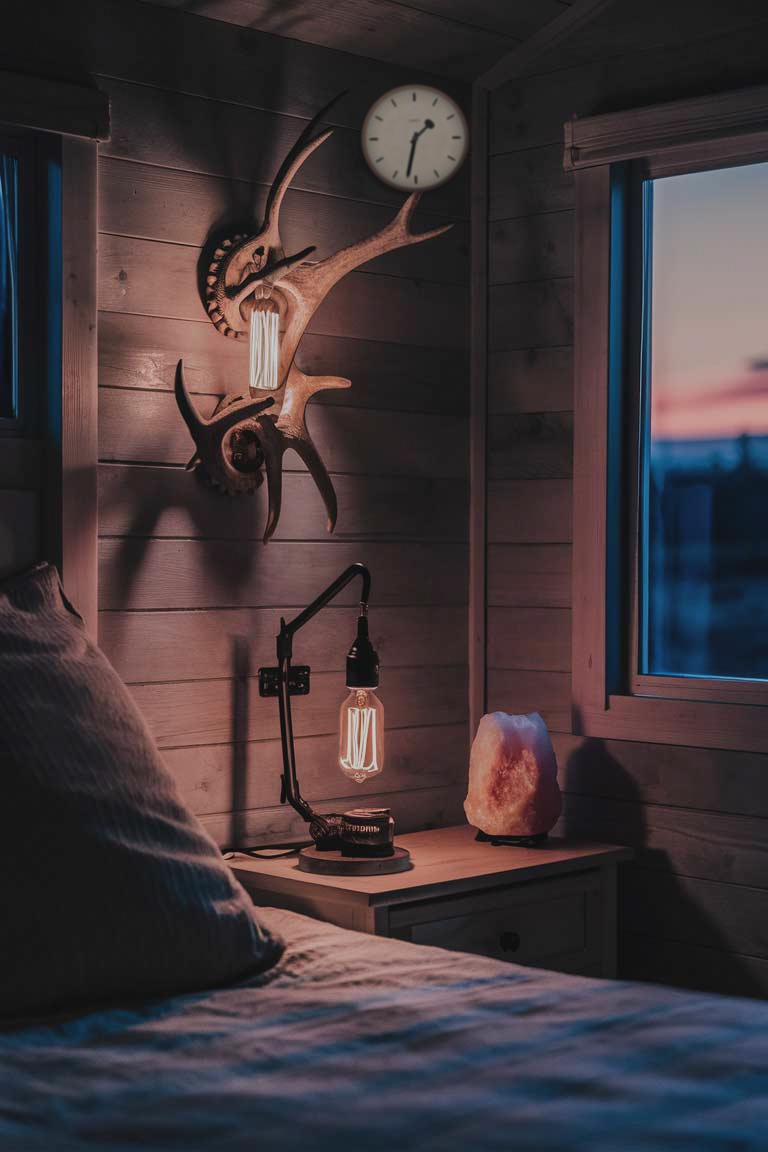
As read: 1:32
